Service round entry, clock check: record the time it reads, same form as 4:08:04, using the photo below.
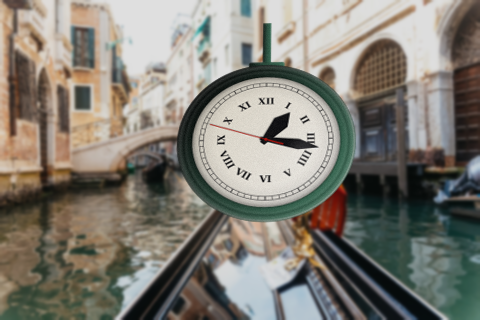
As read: 1:16:48
